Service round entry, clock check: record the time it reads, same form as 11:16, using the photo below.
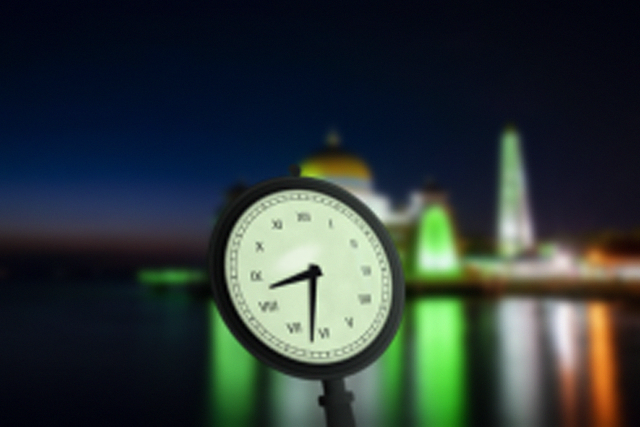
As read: 8:32
